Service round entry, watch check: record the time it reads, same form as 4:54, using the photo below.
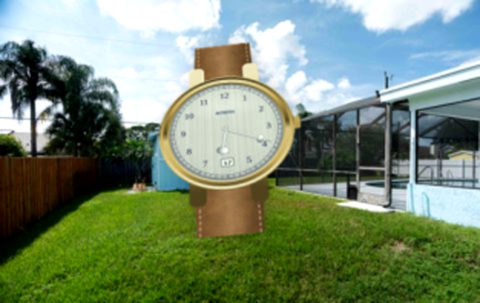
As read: 6:19
